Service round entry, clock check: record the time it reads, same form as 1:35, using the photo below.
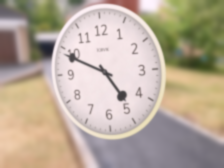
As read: 4:49
